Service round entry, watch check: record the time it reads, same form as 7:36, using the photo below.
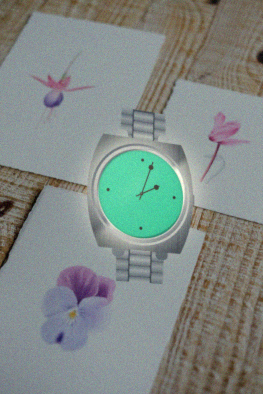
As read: 2:03
